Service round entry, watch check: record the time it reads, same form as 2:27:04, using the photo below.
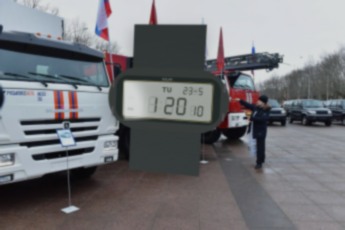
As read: 1:20:10
